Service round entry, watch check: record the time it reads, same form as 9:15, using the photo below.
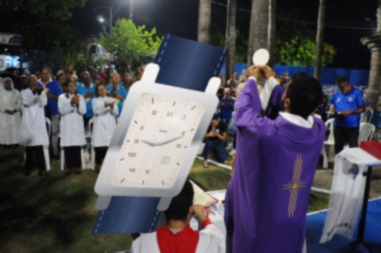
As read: 9:11
